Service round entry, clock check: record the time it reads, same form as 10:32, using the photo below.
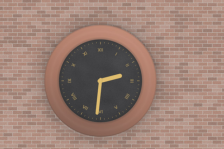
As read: 2:31
